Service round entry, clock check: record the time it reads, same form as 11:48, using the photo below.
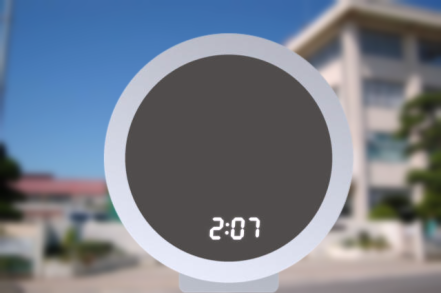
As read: 2:07
